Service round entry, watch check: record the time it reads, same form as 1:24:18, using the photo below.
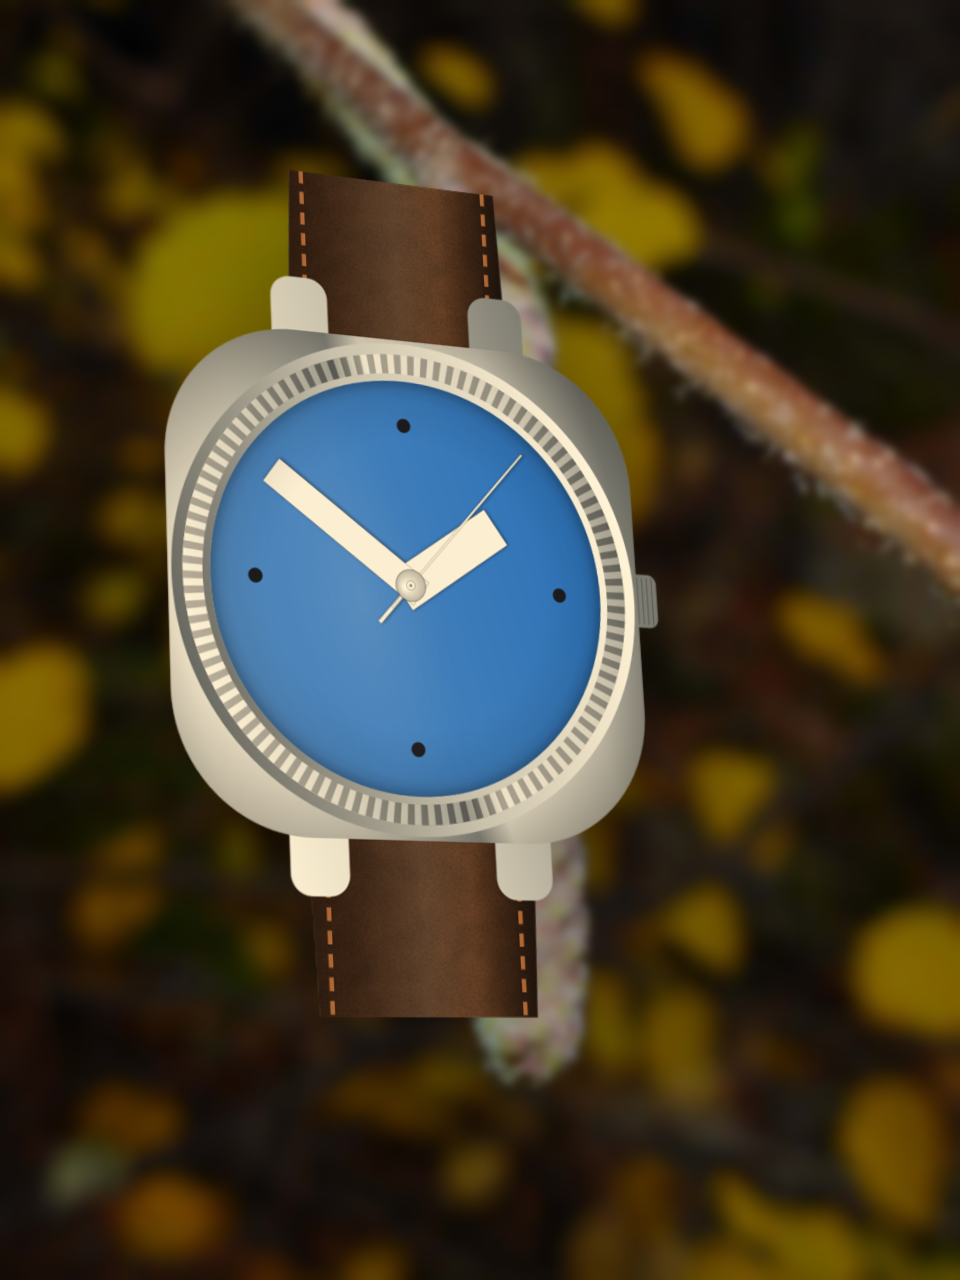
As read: 1:51:07
